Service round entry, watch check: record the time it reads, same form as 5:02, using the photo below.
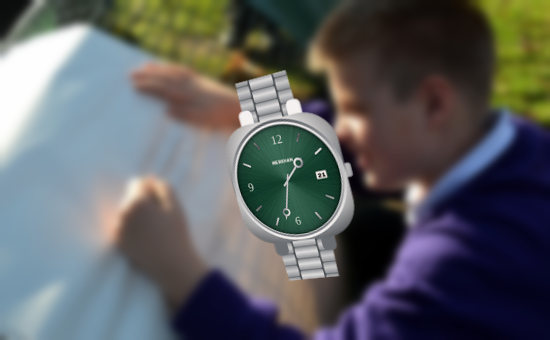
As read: 1:33
